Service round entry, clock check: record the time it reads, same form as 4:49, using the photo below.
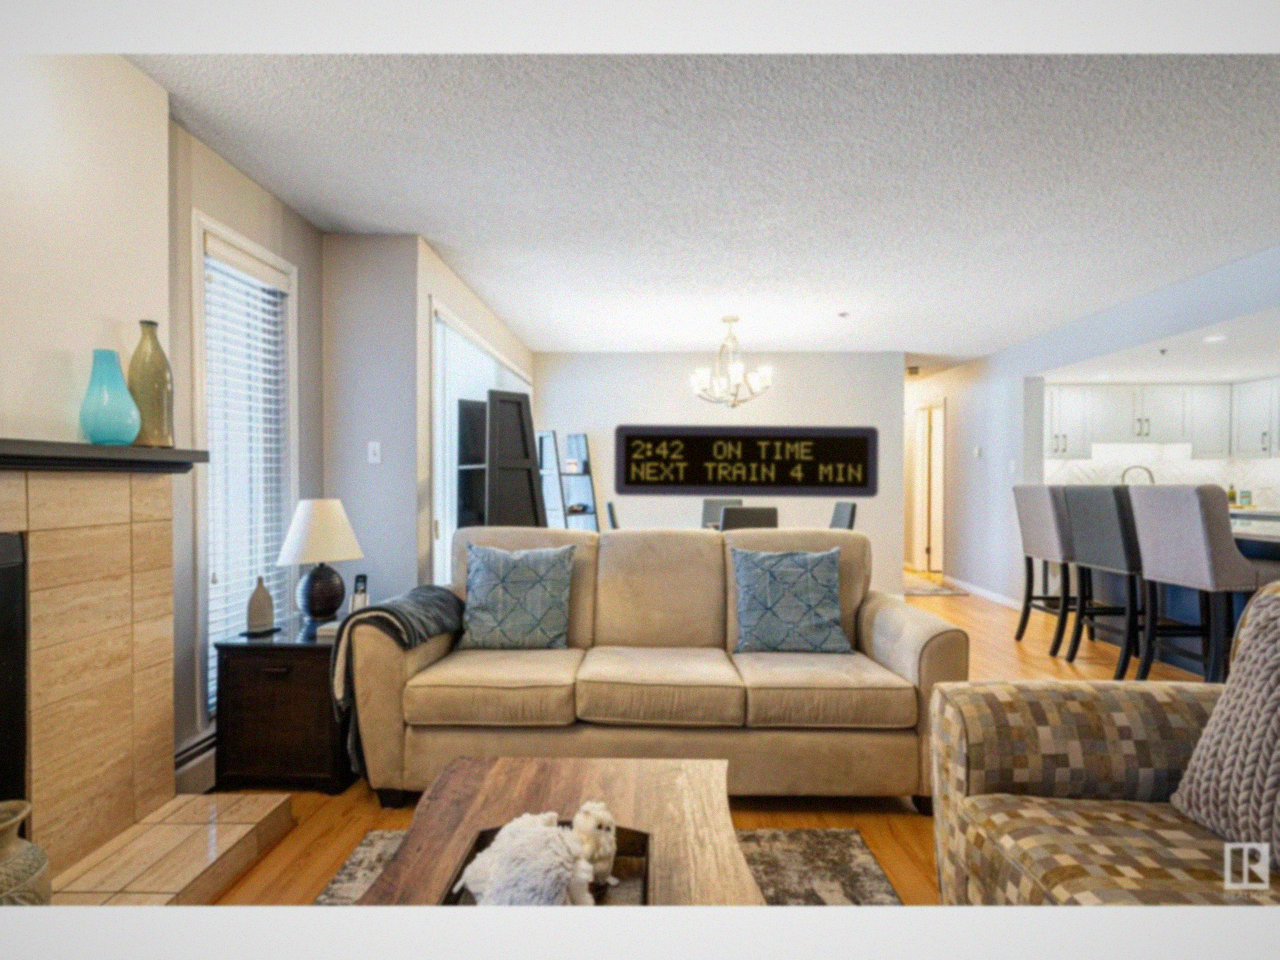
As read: 2:42
